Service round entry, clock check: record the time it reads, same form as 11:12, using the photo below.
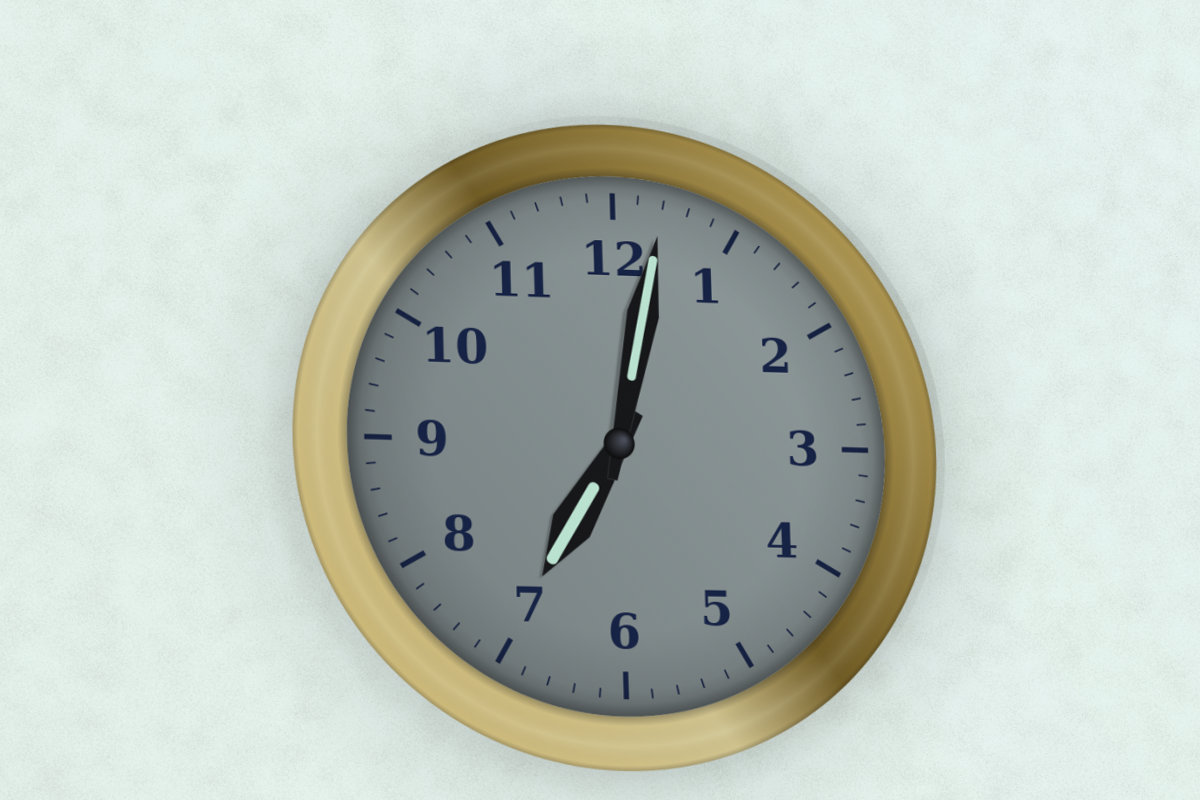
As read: 7:02
